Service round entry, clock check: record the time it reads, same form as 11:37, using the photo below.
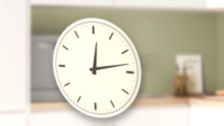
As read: 12:13
